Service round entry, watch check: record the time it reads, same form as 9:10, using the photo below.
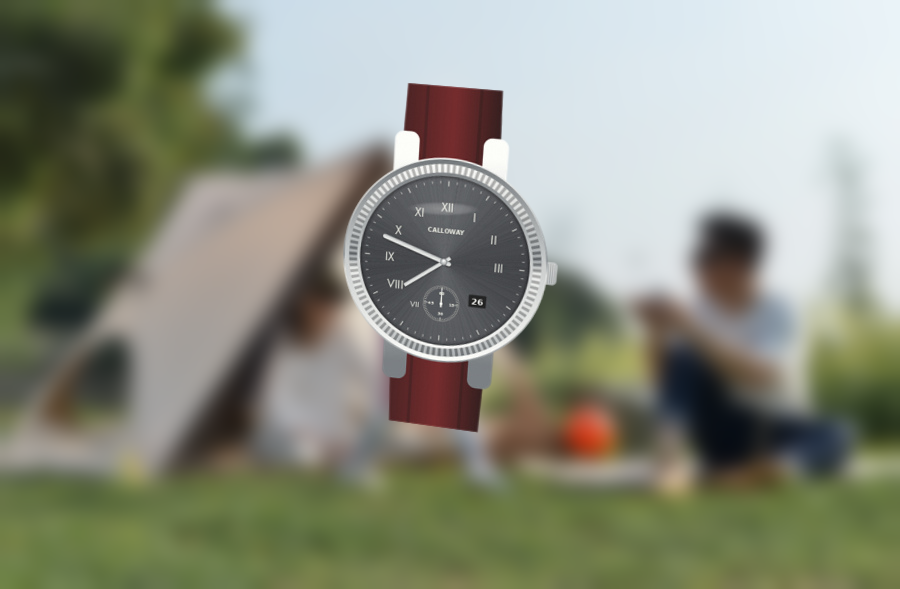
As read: 7:48
